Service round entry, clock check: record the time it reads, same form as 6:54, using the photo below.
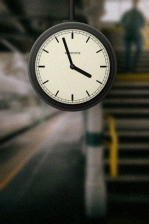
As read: 3:57
